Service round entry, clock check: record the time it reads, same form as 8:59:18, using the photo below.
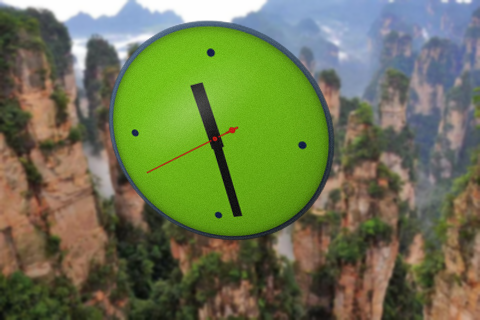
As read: 11:27:40
